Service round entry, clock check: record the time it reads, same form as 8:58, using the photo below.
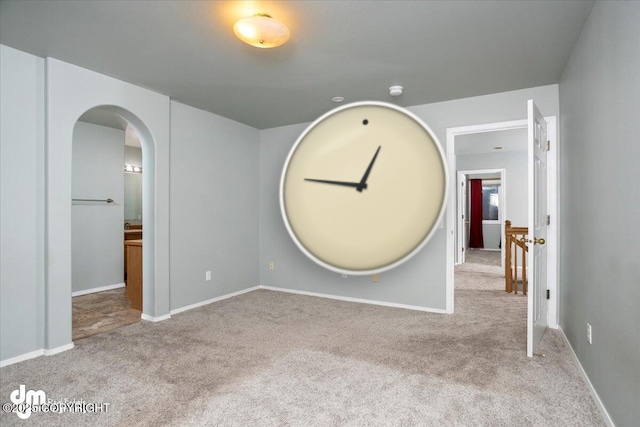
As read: 12:46
